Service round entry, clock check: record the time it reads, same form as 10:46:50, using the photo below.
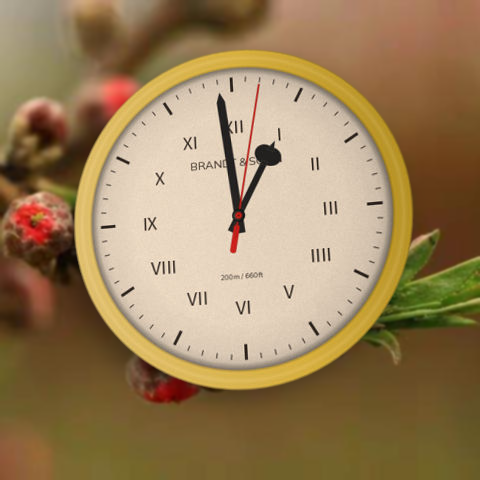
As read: 12:59:02
